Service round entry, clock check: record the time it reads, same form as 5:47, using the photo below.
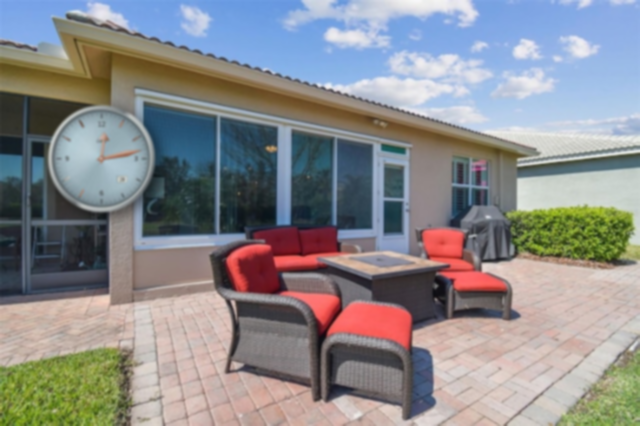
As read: 12:13
